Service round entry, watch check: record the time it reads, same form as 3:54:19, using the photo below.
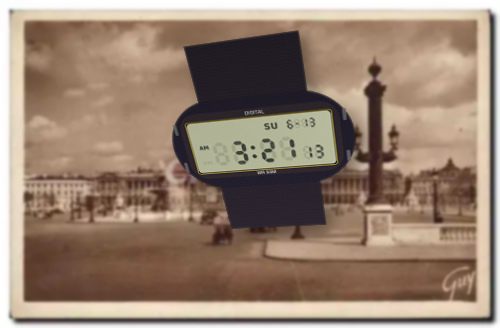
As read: 3:21:13
